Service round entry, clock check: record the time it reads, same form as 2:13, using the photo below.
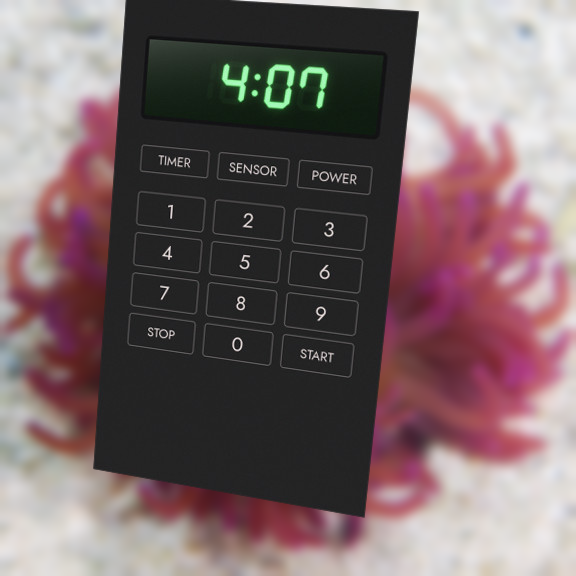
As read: 4:07
